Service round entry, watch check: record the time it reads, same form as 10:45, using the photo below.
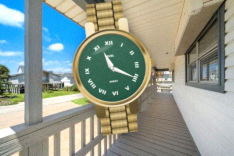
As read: 11:20
